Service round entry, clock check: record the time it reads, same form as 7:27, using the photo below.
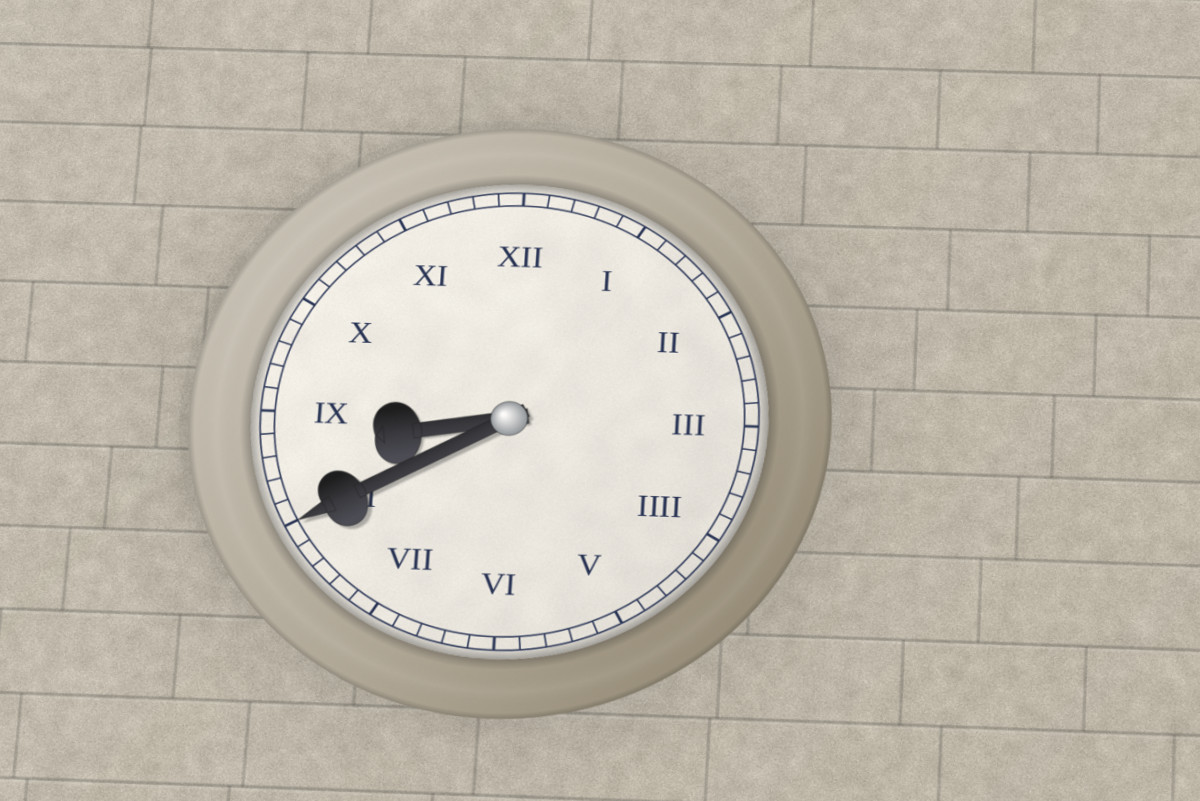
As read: 8:40
